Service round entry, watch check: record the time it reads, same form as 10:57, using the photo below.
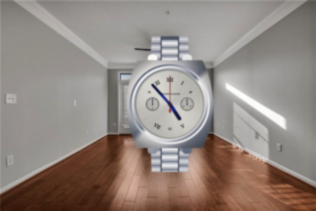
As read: 4:53
